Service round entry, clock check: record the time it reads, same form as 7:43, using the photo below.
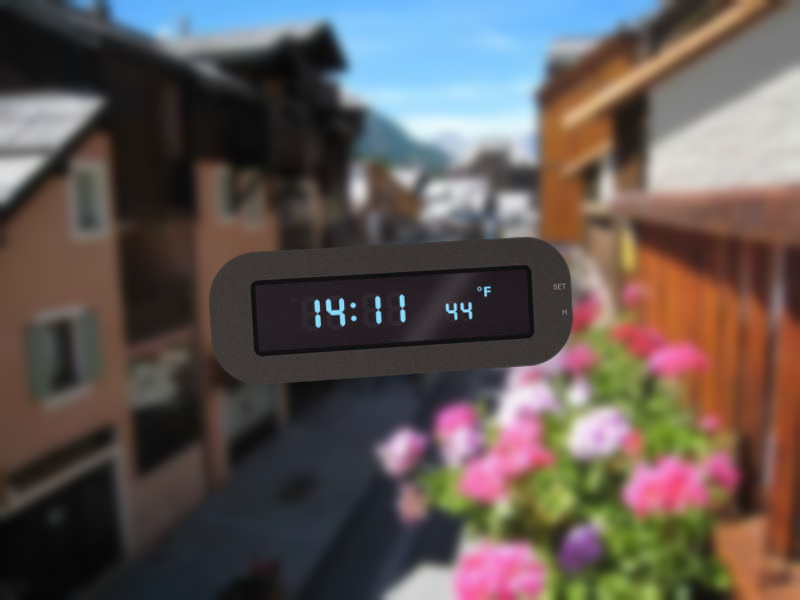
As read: 14:11
